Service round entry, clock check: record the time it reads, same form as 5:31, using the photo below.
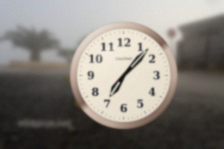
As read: 7:07
